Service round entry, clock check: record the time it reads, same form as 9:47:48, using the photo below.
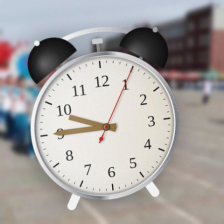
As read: 9:45:05
